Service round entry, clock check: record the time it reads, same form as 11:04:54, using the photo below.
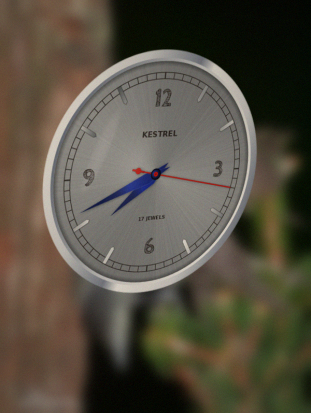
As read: 7:41:17
